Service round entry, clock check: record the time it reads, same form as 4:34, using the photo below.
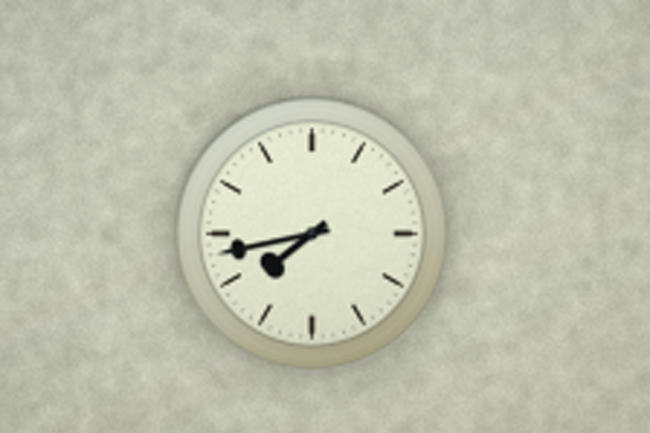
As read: 7:43
